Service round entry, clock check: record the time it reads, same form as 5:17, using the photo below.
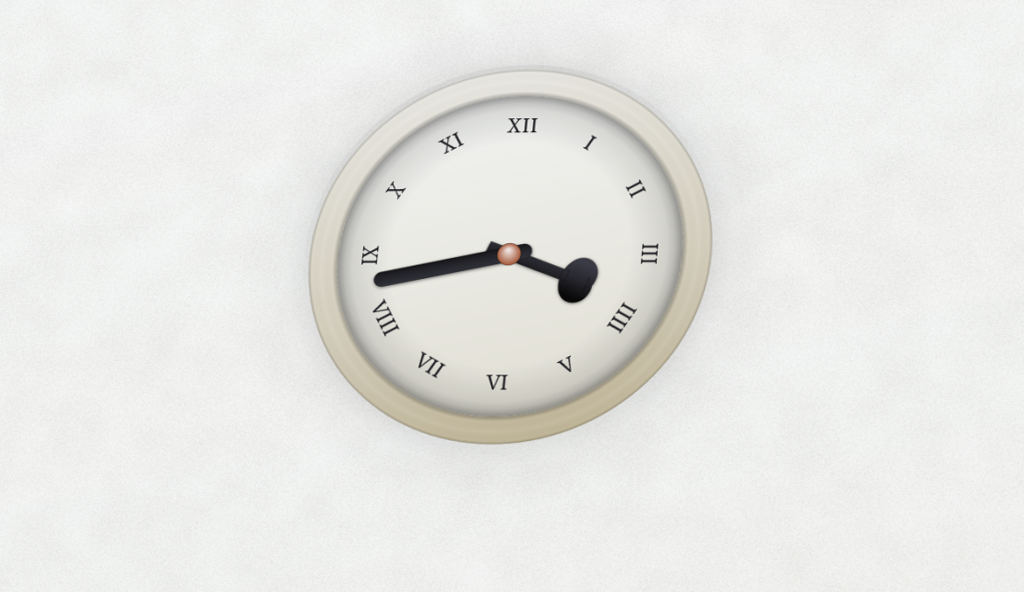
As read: 3:43
